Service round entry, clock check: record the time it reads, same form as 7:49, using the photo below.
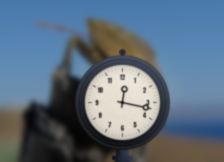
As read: 12:17
